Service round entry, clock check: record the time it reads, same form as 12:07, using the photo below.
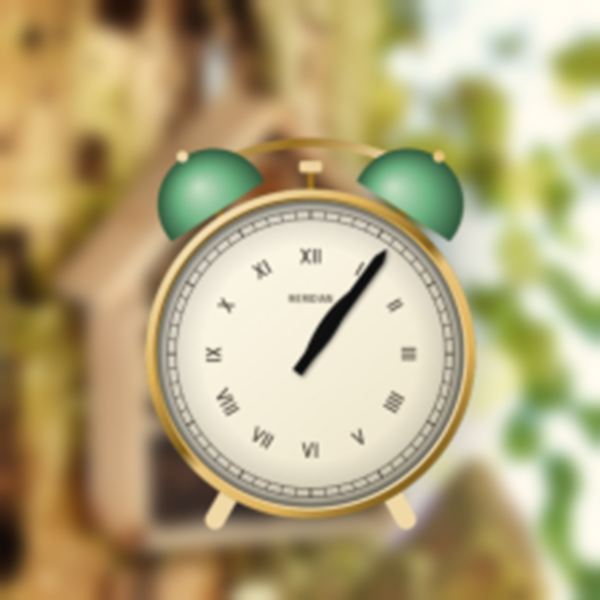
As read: 1:06
